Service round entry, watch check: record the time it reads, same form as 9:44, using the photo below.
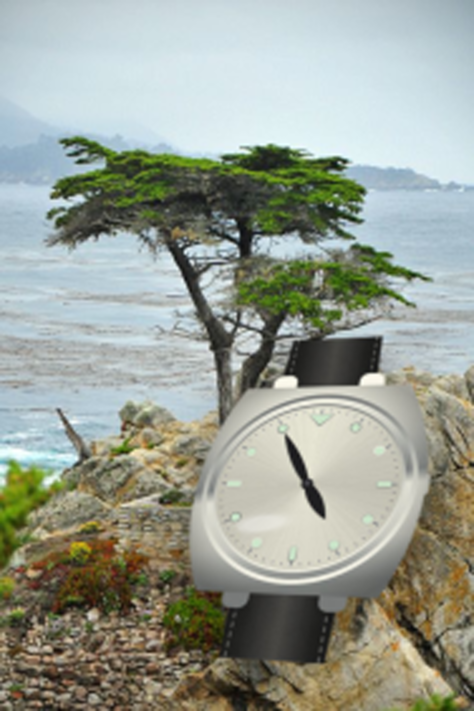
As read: 4:55
